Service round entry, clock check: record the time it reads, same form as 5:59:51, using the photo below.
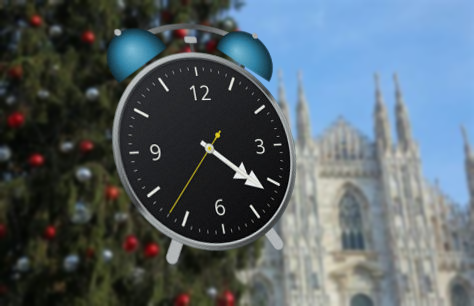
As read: 4:21:37
